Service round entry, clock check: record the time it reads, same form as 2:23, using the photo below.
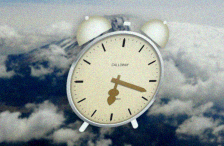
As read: 6:18
